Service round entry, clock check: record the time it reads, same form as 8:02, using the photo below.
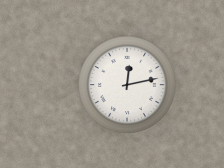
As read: 12:13
